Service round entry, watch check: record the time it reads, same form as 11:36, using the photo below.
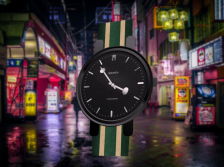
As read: 3:54
